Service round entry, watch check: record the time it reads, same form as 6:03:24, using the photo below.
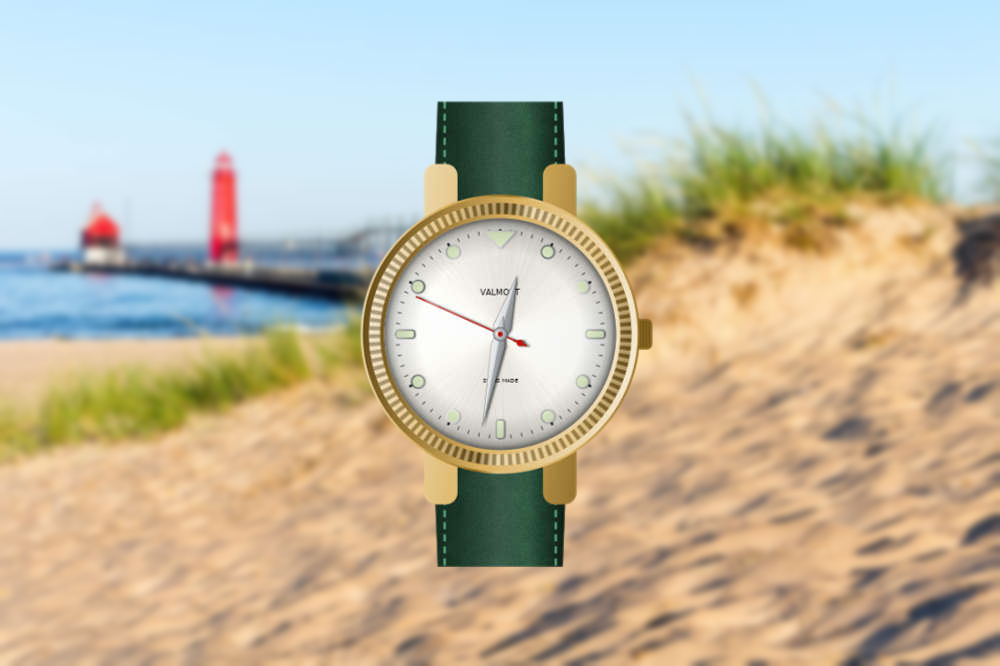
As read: 12:31:49
